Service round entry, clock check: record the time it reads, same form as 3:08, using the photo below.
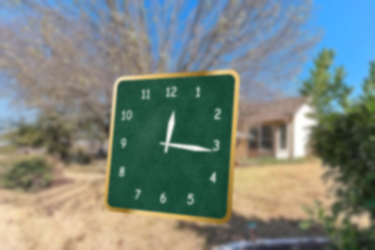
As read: 12:16
